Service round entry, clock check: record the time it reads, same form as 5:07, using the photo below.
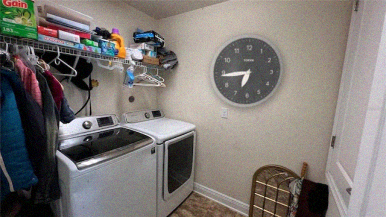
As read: 6:44
